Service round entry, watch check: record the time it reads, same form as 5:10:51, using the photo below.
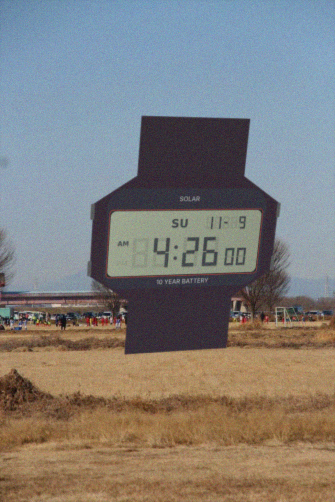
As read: 4:26:00
